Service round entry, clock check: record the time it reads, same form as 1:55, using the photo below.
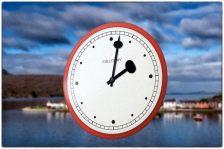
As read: 2:02
